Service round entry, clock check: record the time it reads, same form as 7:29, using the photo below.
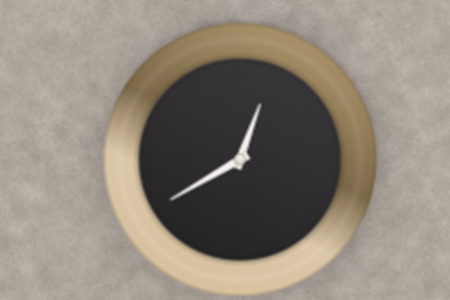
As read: 12:40
